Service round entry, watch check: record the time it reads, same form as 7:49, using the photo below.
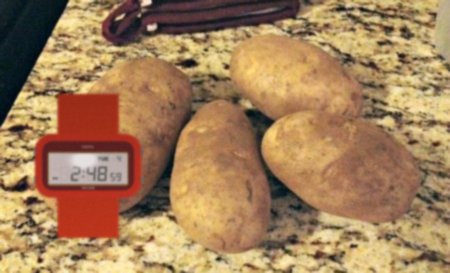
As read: 2:48
